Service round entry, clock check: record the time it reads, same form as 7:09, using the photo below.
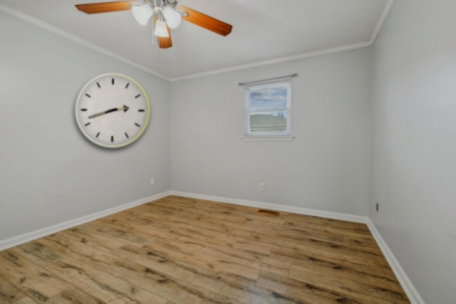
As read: 2:42
